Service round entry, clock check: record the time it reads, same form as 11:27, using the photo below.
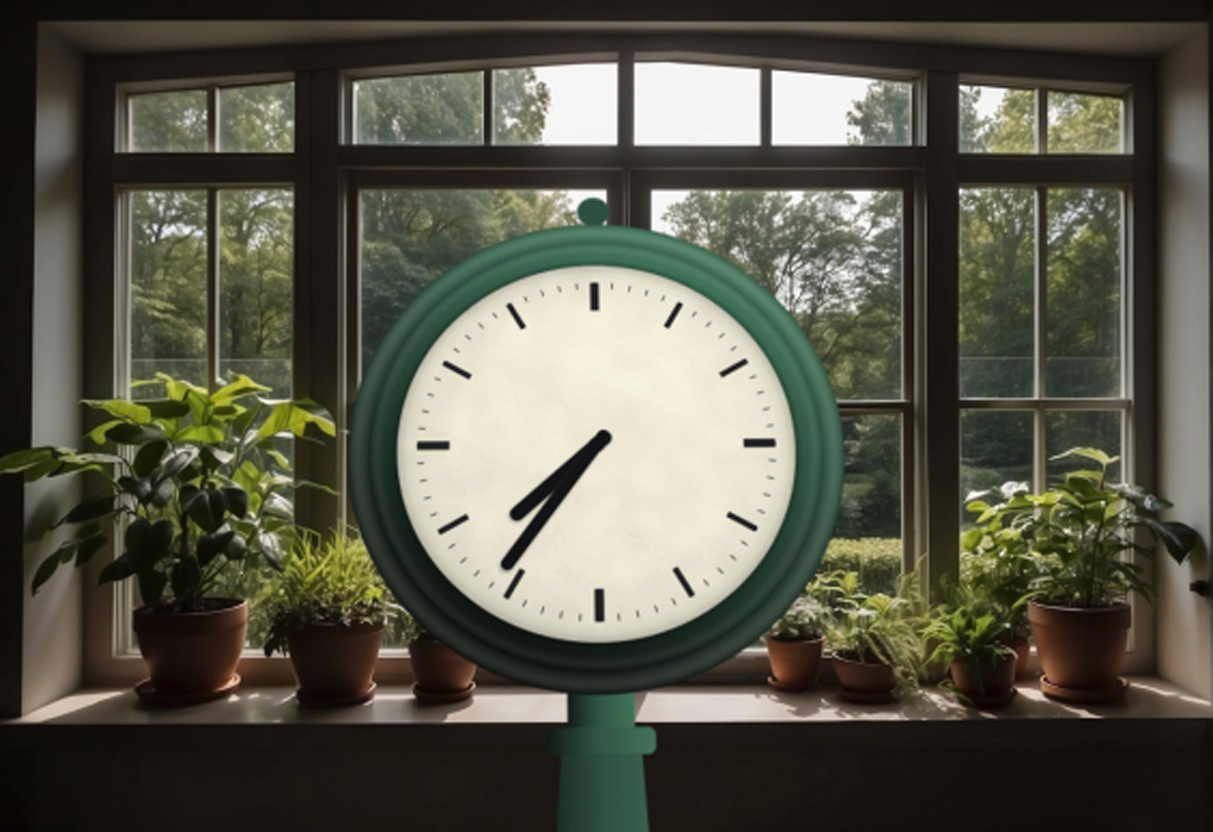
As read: 7:36
